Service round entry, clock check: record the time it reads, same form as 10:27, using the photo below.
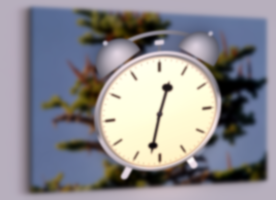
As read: 12:32
